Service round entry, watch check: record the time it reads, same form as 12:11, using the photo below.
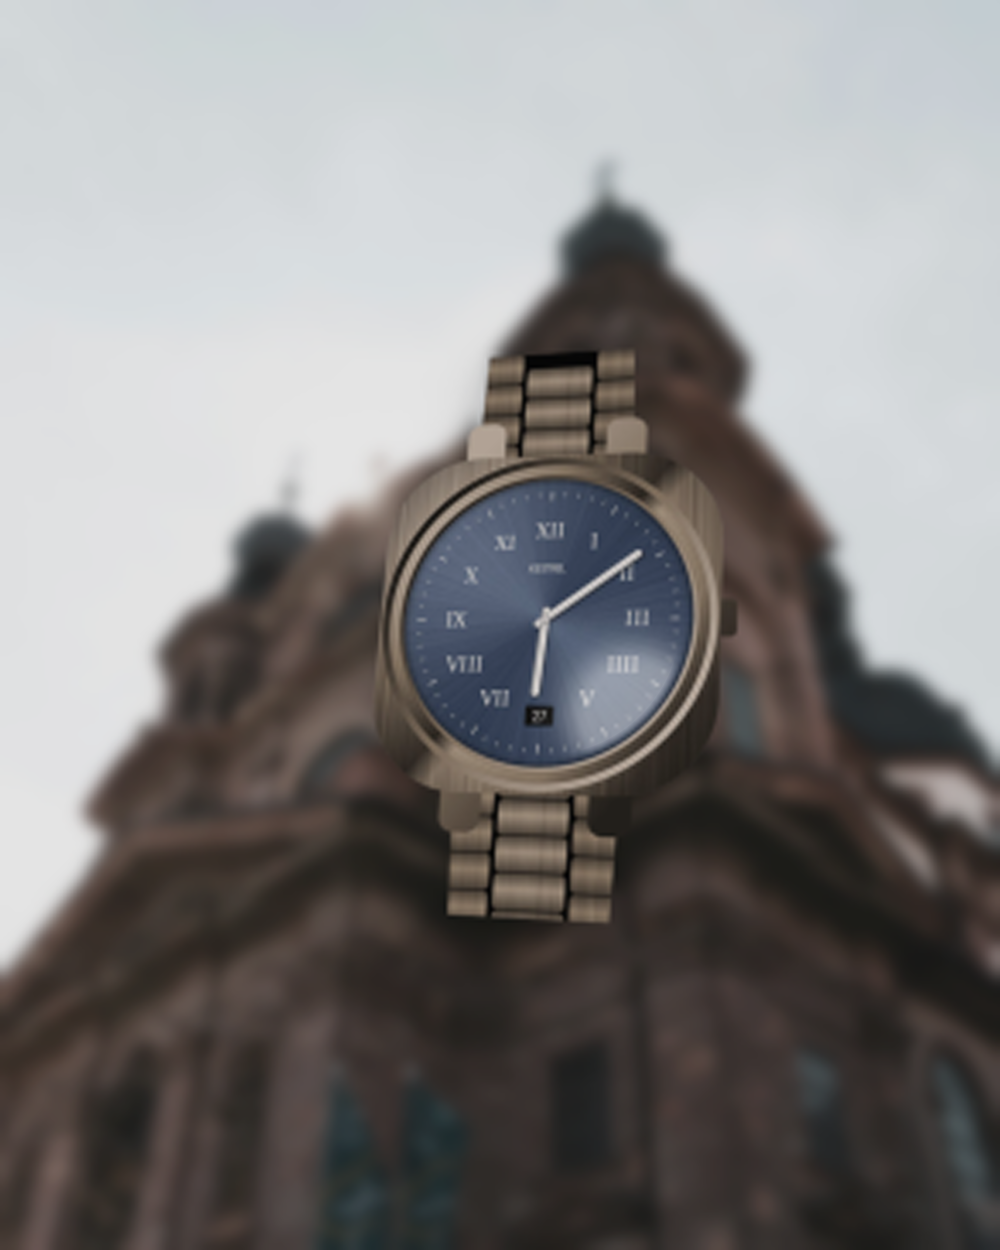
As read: 6:09
